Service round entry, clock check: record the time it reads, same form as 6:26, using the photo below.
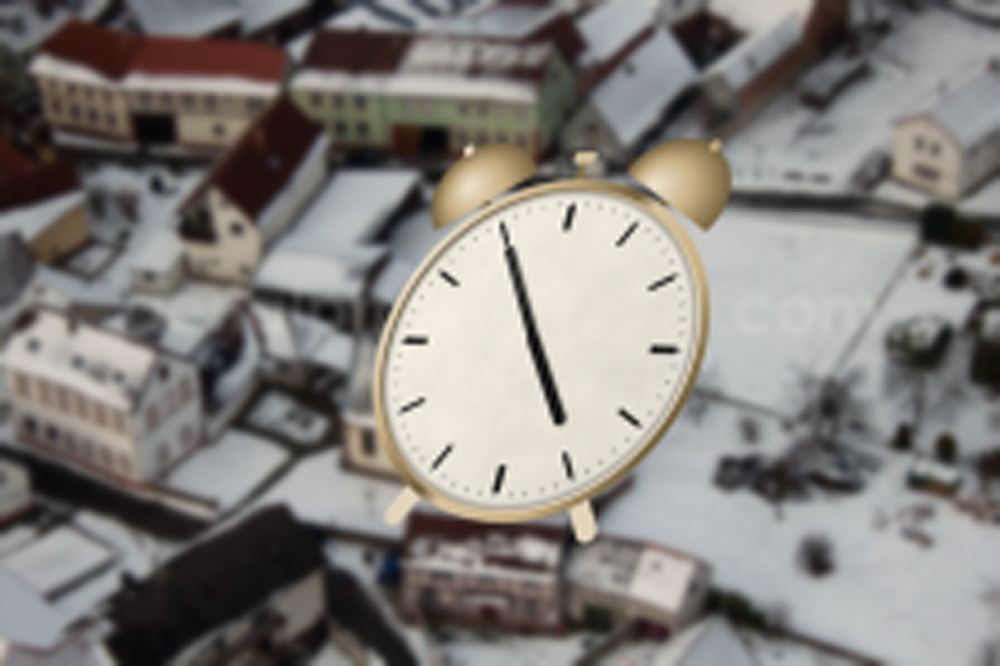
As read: 4:55
